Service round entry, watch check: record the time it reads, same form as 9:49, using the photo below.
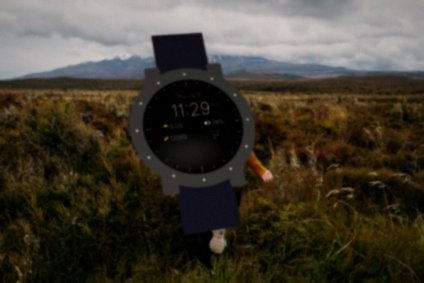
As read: 11:29
